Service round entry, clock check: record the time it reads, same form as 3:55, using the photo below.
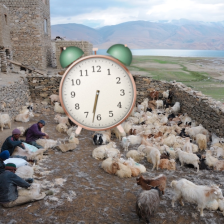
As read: 6:32
